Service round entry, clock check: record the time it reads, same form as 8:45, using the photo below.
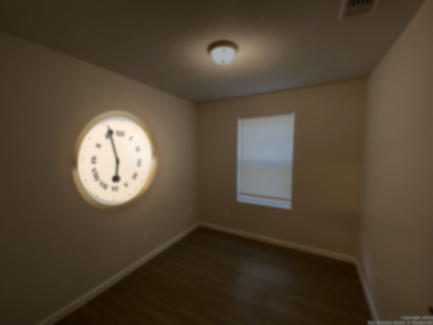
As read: 5:56
